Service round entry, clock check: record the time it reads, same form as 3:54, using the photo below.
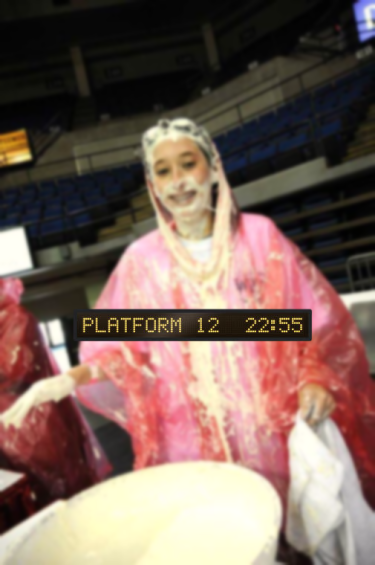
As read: 22:55
